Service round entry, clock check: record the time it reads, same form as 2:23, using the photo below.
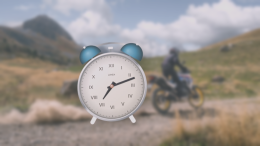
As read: 7:12
